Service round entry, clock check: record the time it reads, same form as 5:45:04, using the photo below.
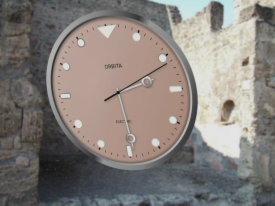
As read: 2:29:11
